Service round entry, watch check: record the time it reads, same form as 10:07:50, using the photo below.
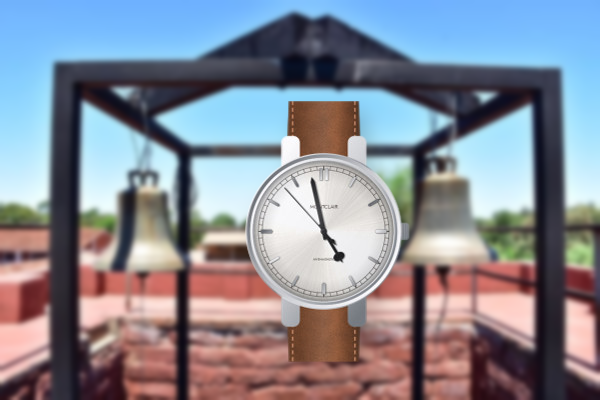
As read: 4:57:53
